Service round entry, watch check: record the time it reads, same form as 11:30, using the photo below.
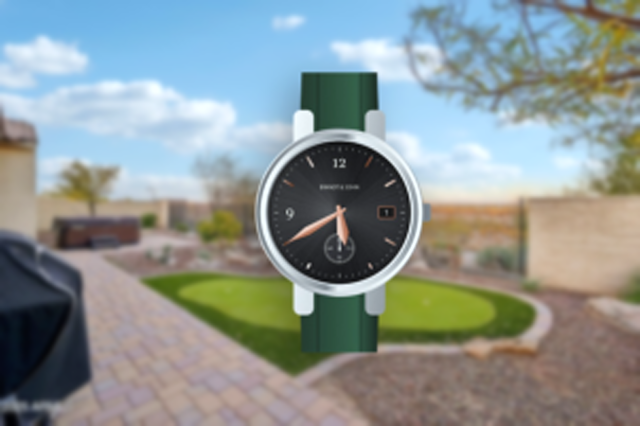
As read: 5:40
